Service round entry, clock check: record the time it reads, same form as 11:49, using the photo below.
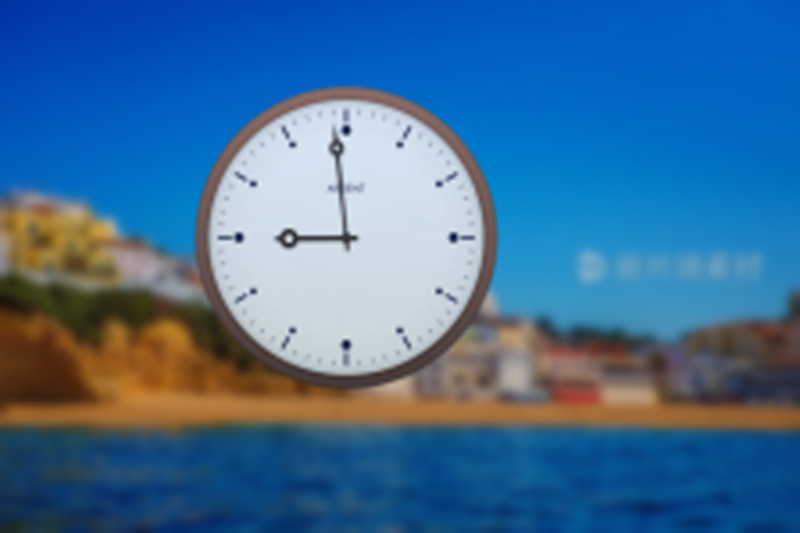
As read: 8:59
